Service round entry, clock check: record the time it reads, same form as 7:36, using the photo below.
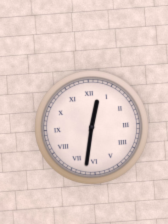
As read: 12:32
